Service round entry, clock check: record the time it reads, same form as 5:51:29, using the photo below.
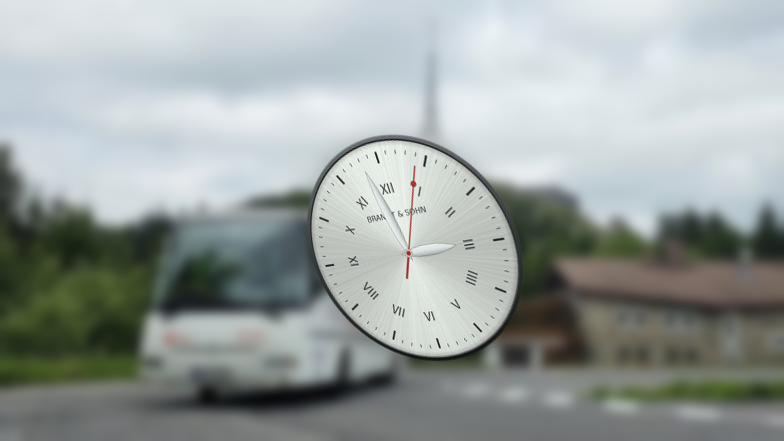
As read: 2:58:04
